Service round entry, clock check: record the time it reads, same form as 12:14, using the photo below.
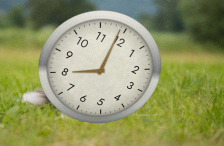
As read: 7:59
